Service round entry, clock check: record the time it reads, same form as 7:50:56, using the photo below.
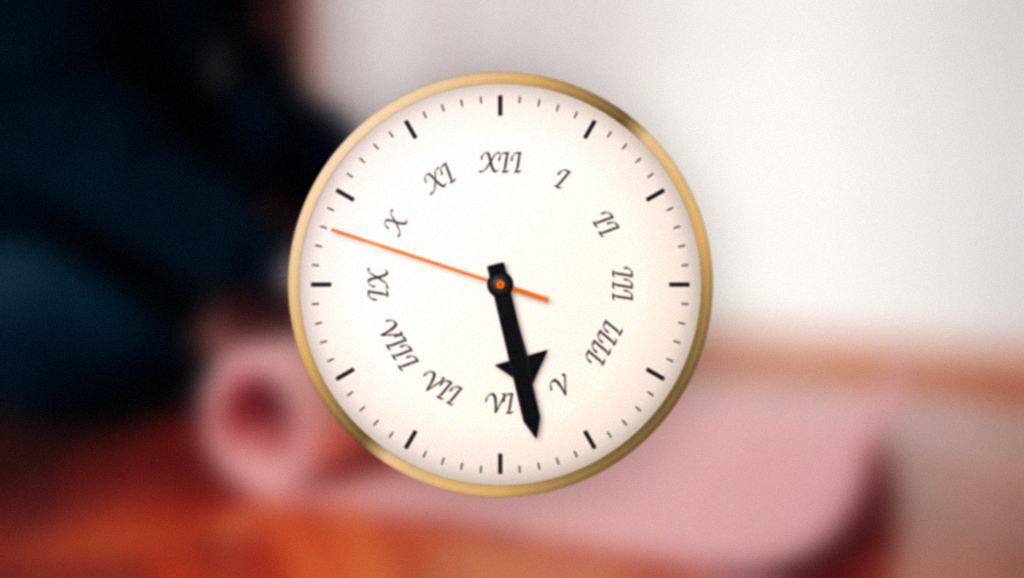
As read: 5:27:48
